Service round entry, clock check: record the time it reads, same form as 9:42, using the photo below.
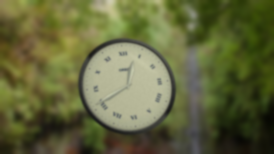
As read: 12:41
